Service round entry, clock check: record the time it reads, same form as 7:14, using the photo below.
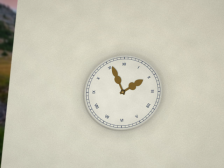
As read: 1:56
